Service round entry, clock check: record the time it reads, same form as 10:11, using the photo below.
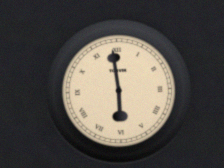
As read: 5:59
